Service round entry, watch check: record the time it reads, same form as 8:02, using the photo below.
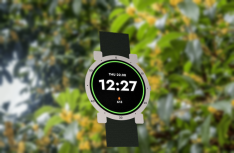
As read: 12:27
